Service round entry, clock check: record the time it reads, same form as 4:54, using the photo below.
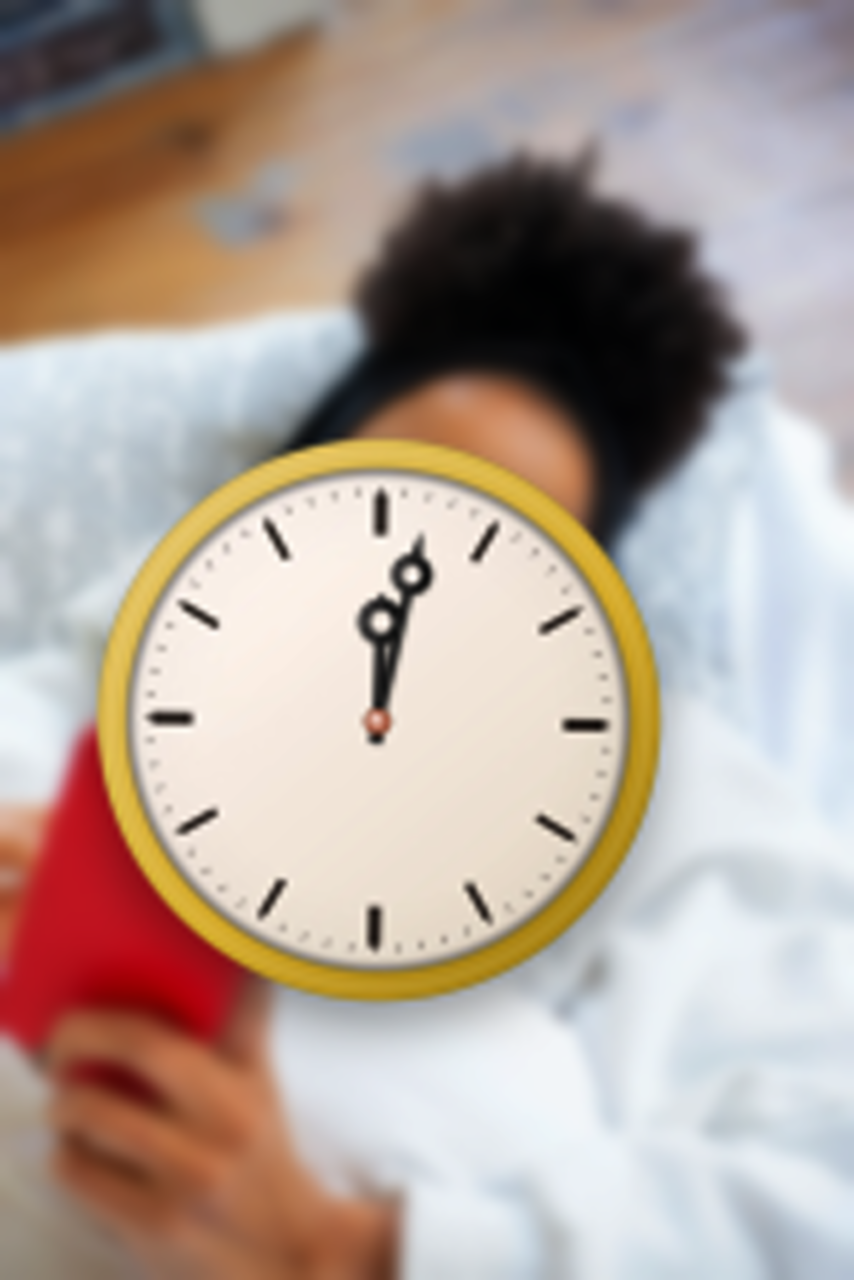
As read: 12:02
